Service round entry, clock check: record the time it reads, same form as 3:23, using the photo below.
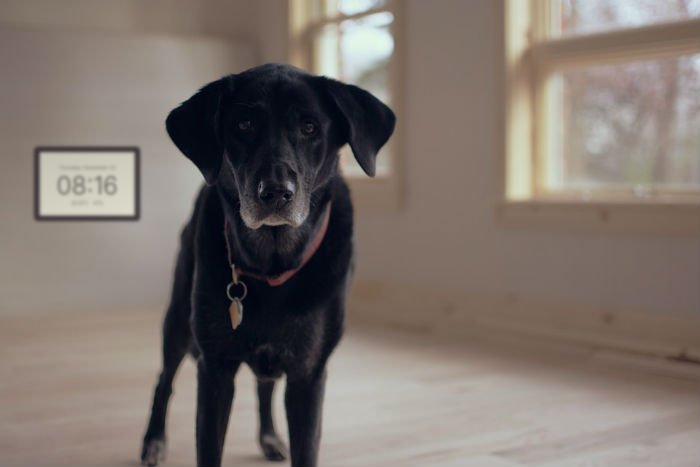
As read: 8:16
